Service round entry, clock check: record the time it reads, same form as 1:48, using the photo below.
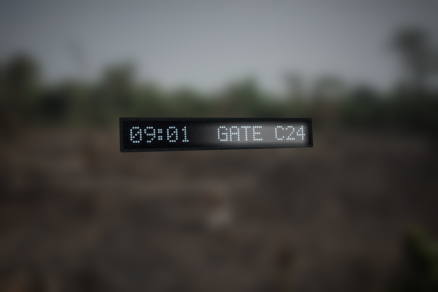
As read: 9:01
